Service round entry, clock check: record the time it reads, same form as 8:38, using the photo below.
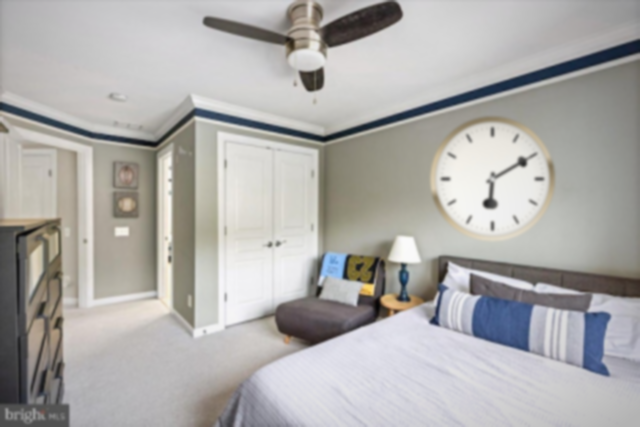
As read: 6:10
